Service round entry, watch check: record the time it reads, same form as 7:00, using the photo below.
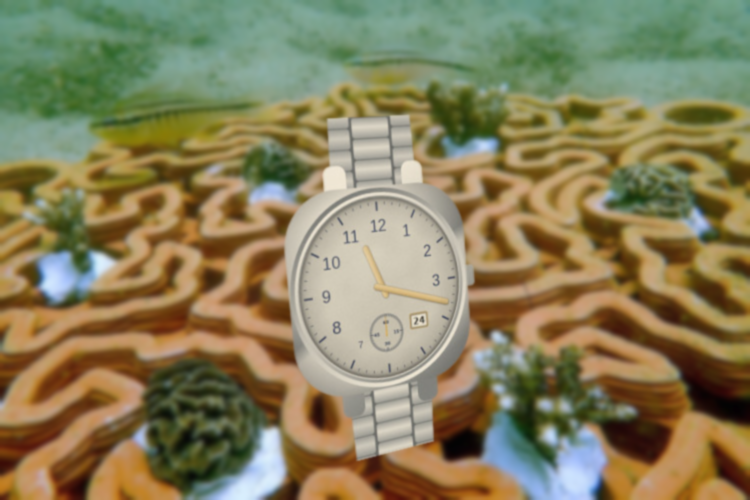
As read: 11:18
